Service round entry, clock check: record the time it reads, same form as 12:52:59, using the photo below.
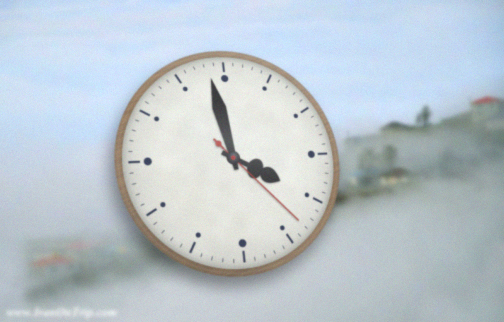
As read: 3:58:23
